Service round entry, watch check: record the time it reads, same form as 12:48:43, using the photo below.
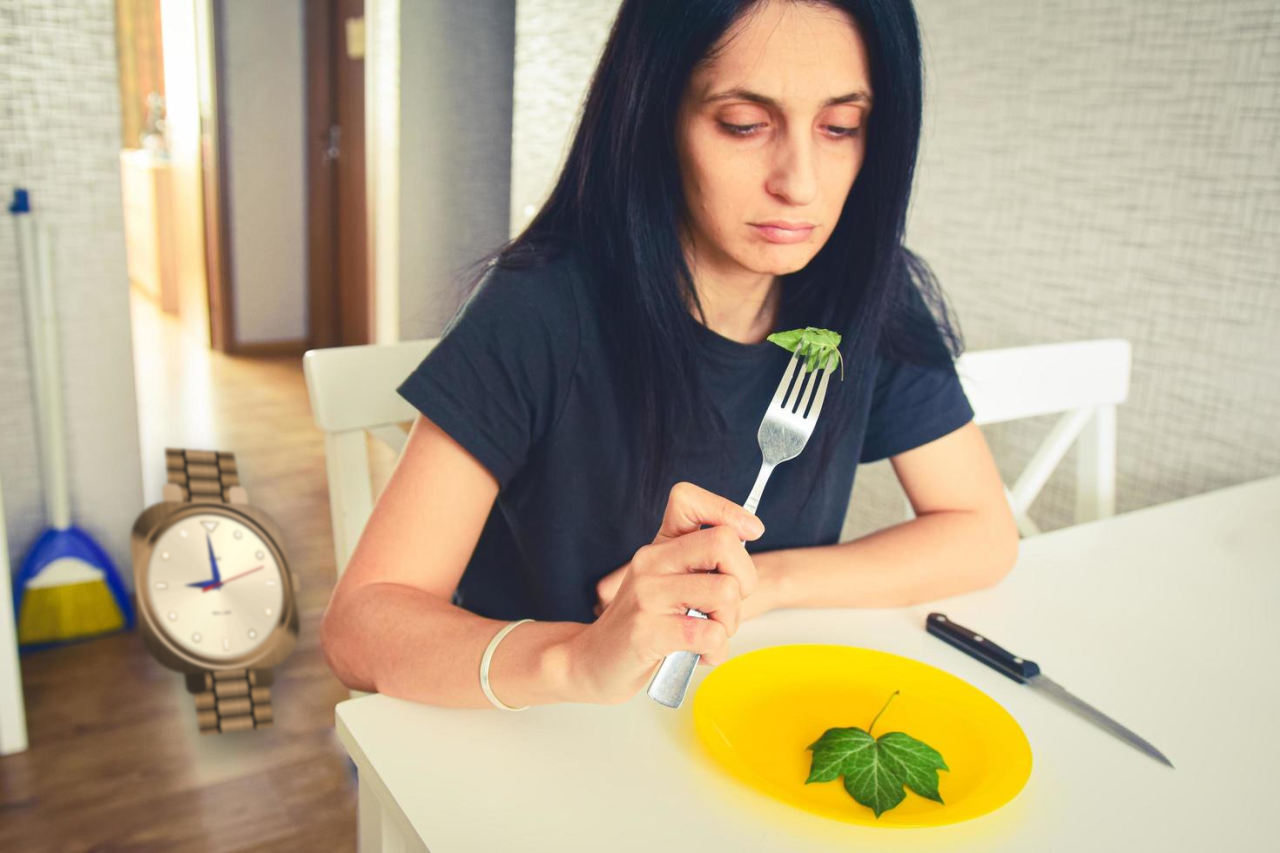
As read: 8:59:12
